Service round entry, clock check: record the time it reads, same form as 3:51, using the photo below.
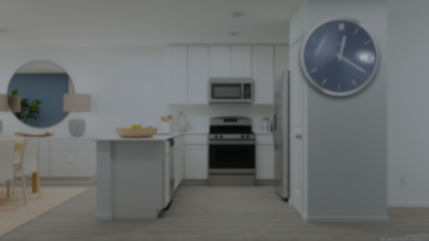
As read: 12:20
